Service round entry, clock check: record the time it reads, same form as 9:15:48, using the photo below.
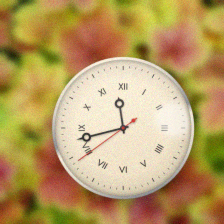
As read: 11:42:39
